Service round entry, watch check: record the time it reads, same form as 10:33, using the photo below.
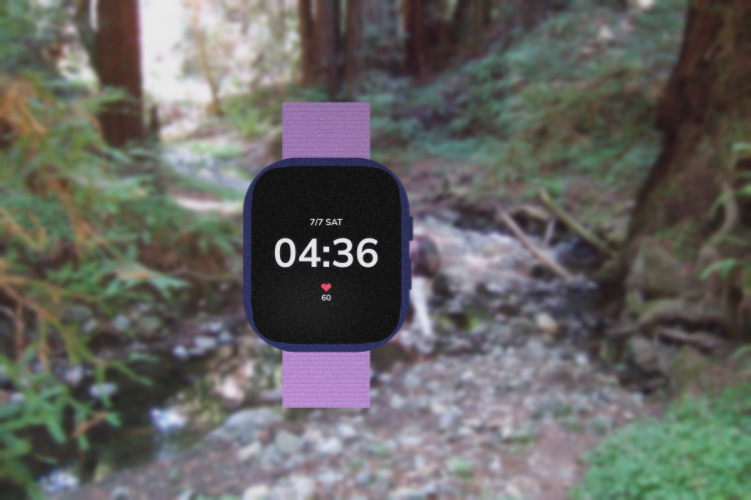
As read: 4:36
